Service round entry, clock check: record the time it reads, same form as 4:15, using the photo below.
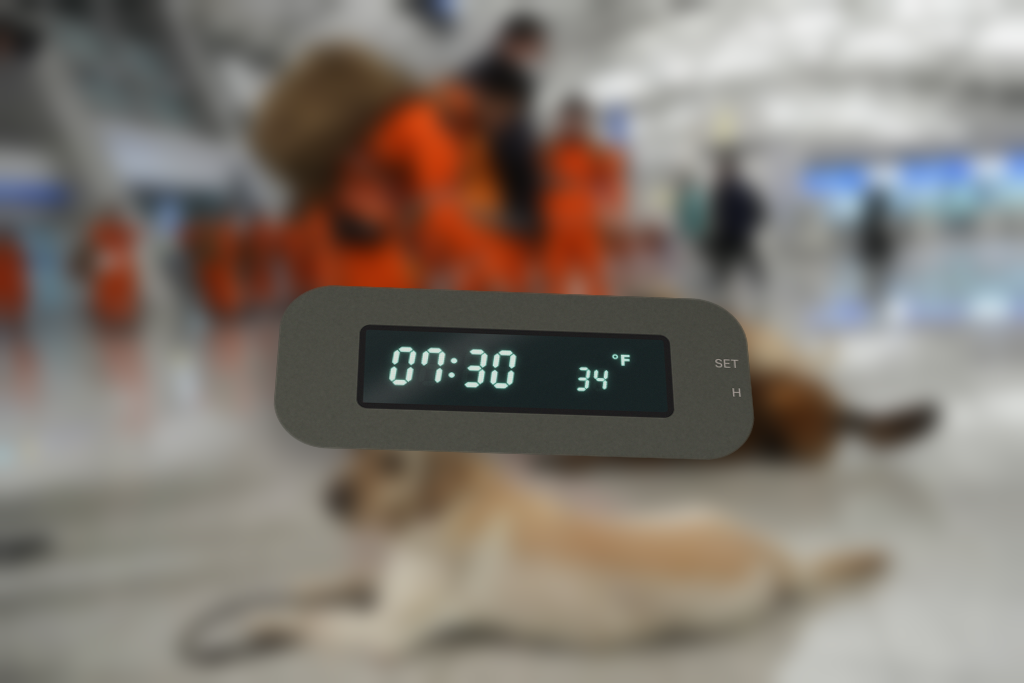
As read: 7:30
